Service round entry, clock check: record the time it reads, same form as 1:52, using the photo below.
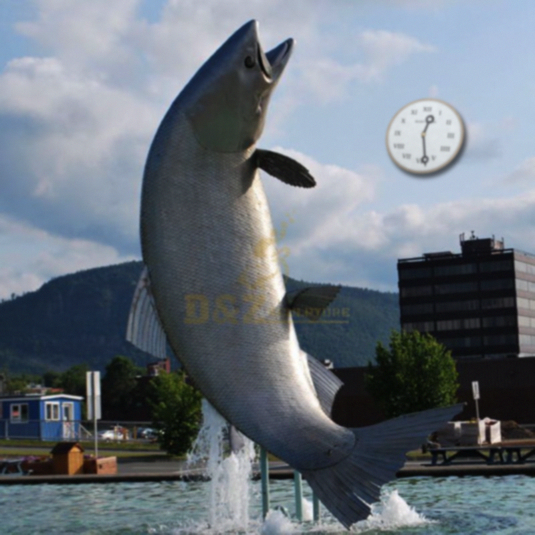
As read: 12:28
